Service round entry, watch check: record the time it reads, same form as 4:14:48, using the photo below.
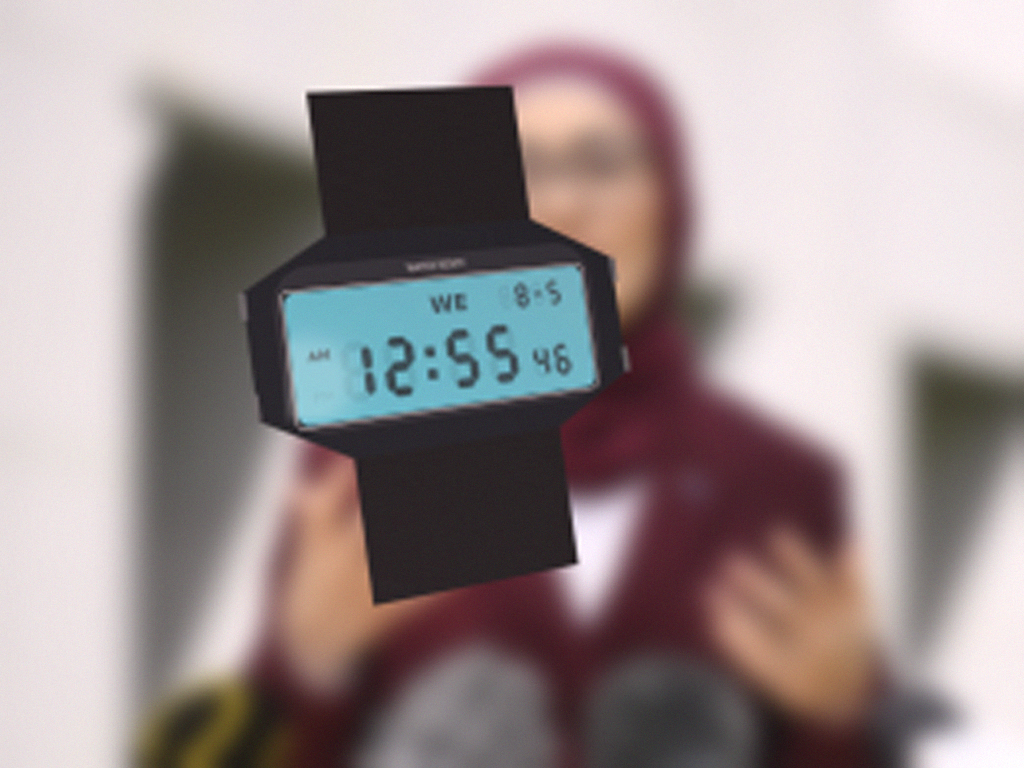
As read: 12:55:46
